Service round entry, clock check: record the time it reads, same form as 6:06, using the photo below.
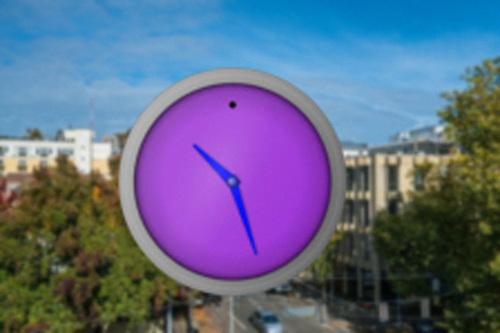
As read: 10:27
